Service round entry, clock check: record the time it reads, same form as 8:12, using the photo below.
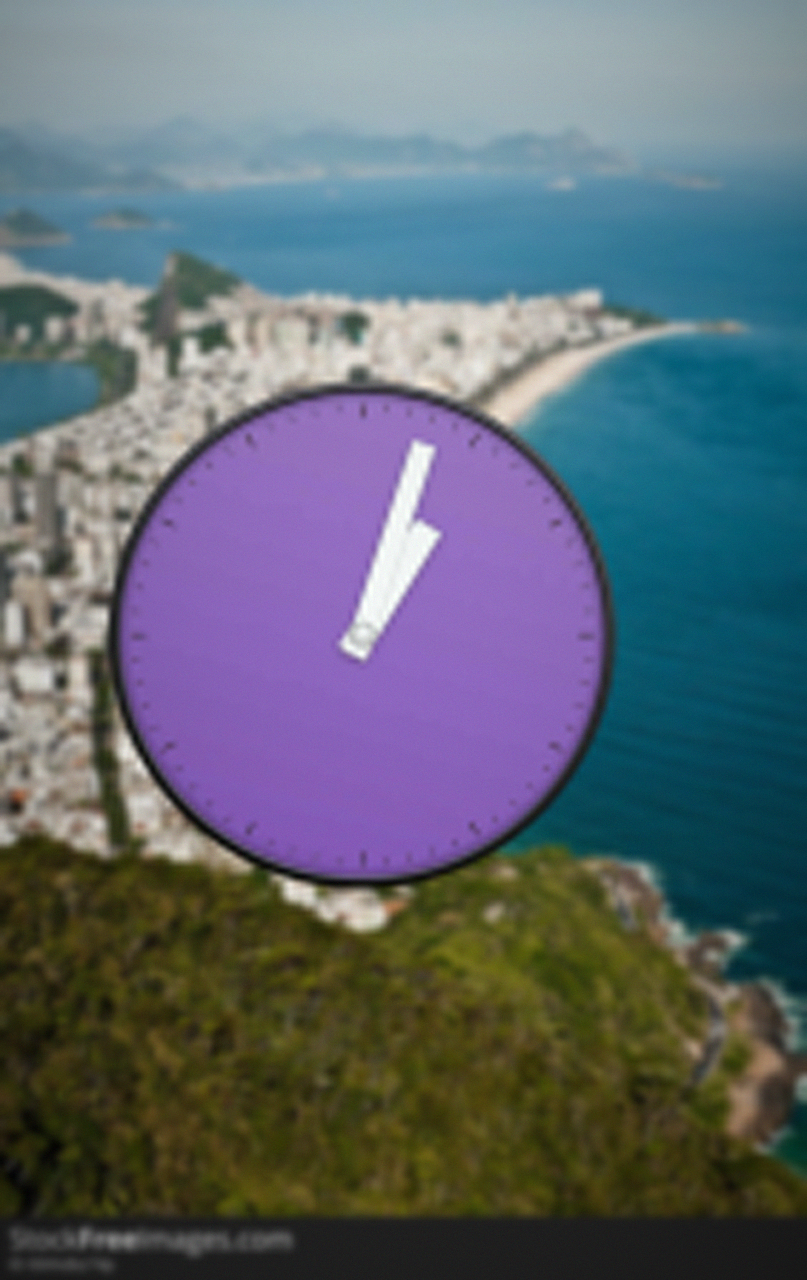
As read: 1:03
